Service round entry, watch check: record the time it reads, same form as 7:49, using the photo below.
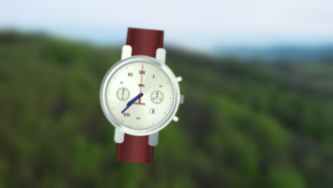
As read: 7:37
